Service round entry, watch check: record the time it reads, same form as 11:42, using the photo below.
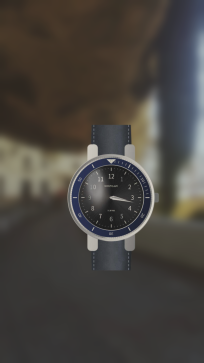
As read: 3:17
